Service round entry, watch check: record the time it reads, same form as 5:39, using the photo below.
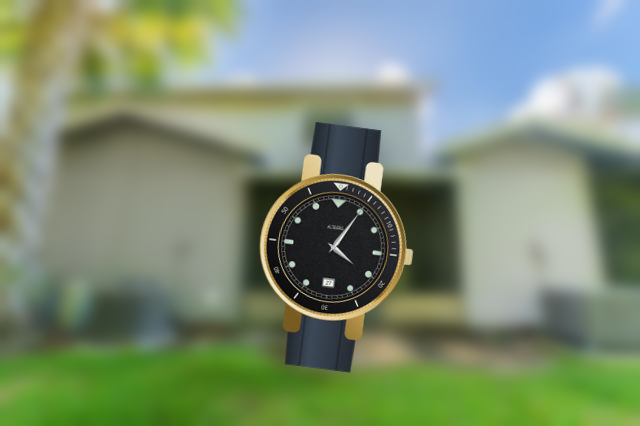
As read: 4:05
